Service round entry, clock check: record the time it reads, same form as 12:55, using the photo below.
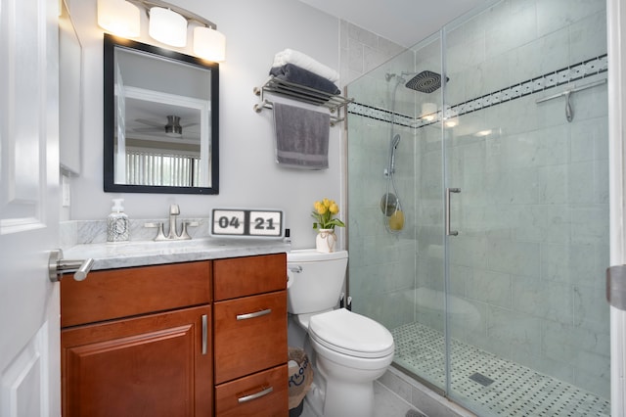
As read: 4:21
